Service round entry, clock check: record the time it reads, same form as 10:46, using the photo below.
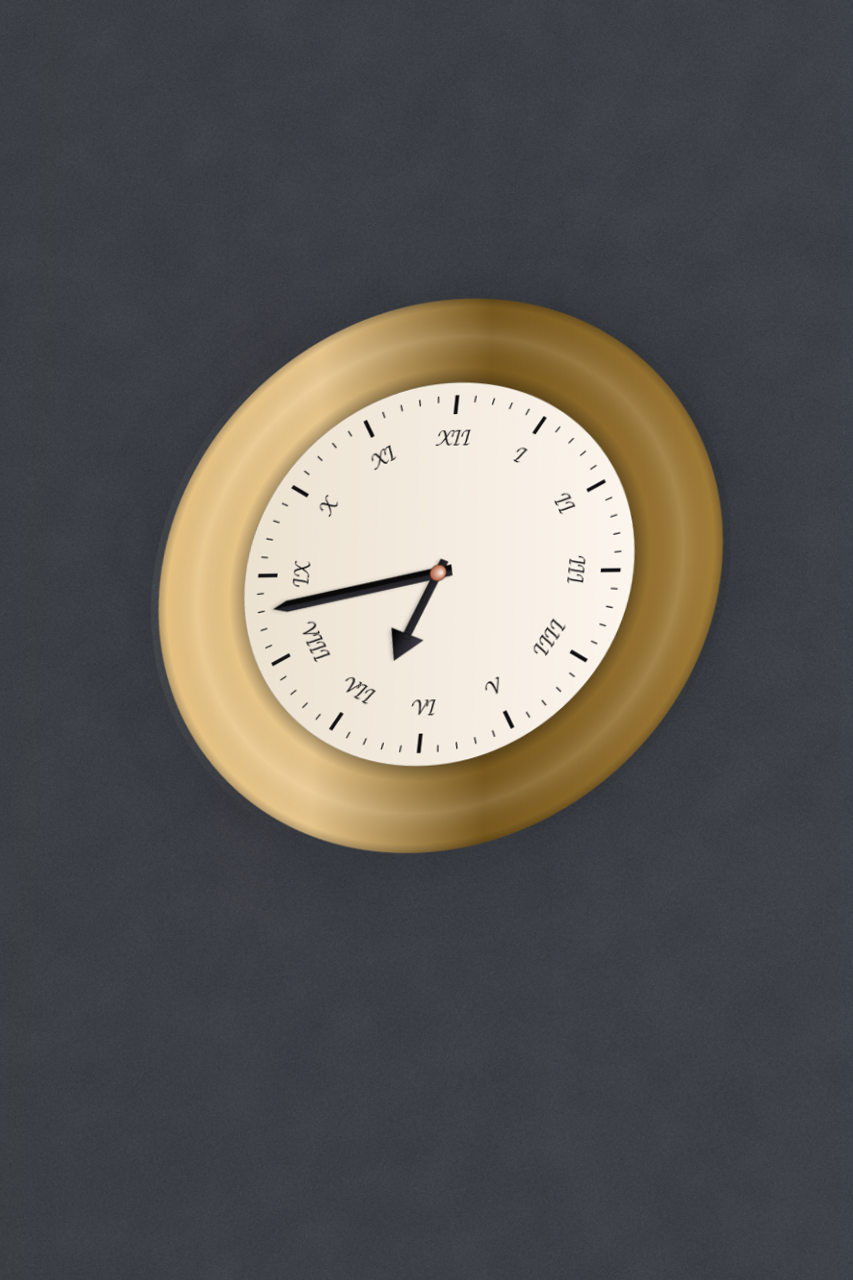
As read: 6:43
